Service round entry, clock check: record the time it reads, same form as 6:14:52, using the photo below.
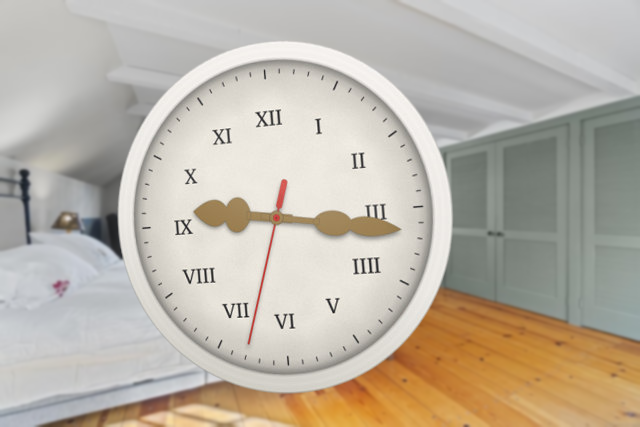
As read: 9:16:33
